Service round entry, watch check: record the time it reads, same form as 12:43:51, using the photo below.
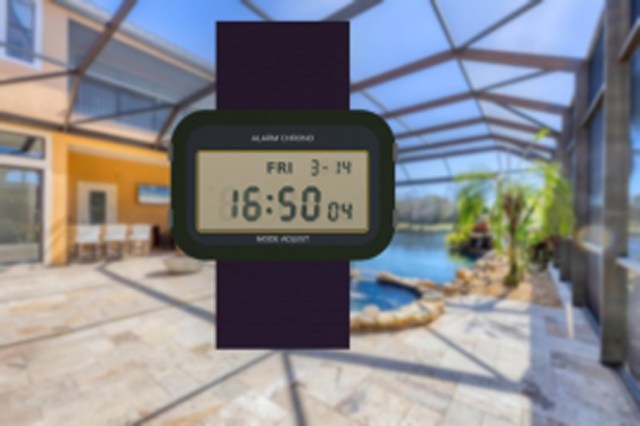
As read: 16:50:04
